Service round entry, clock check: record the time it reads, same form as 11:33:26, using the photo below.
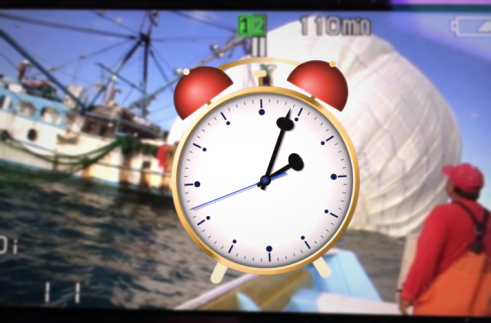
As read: 2:03:42
